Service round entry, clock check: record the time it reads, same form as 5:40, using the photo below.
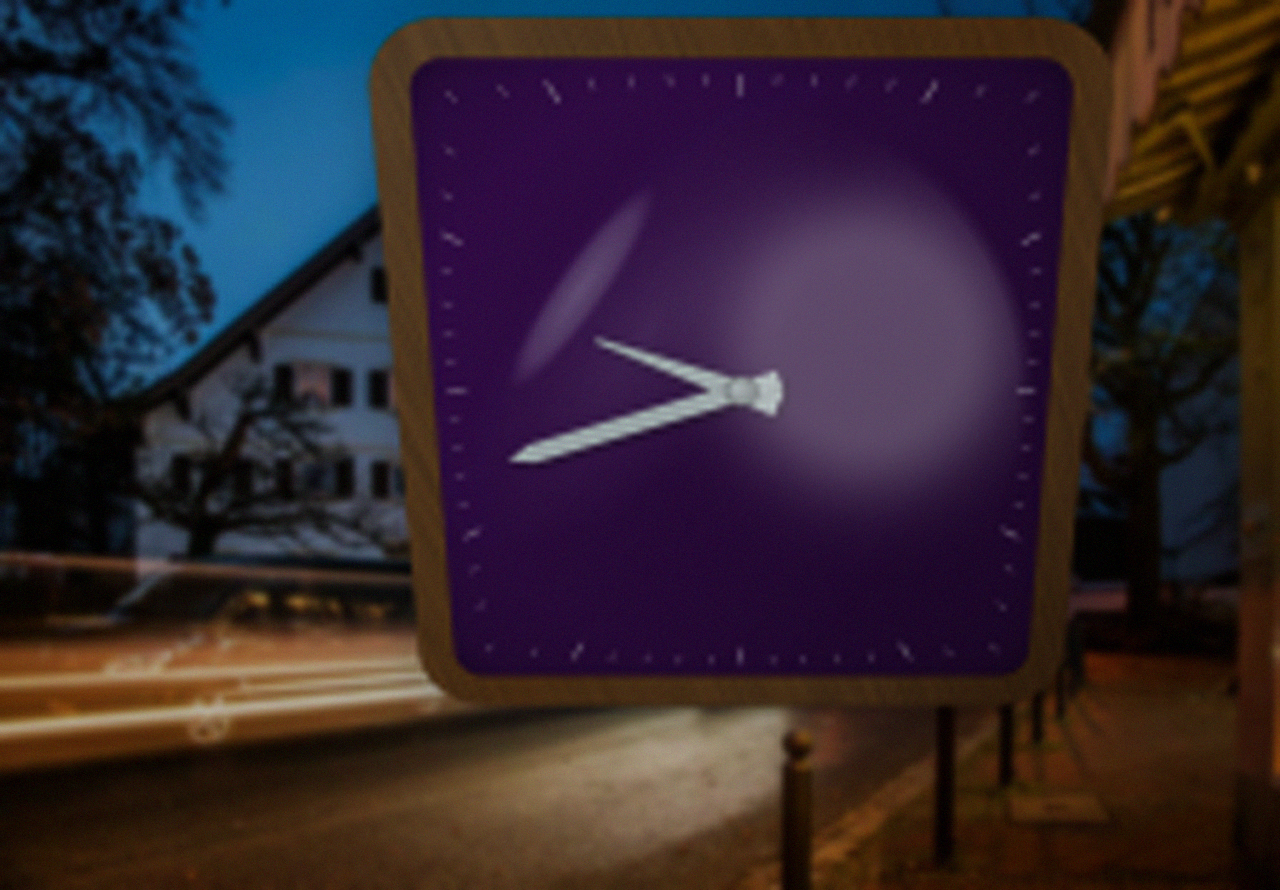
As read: 9:42
